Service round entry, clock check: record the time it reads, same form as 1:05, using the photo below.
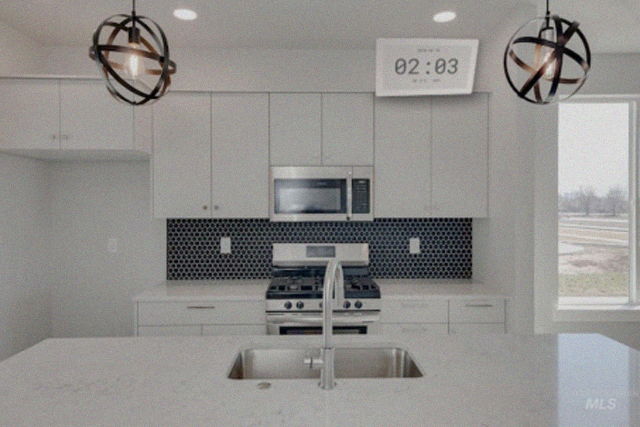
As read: 2:03
